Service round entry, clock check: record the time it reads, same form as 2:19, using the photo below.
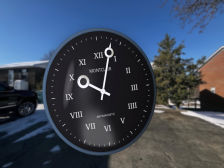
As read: 10:03
